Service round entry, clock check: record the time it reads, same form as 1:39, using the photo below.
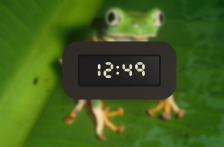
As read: 12:49
